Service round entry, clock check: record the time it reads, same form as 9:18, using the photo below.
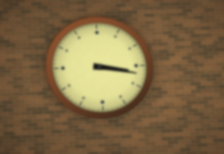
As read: 3:17
